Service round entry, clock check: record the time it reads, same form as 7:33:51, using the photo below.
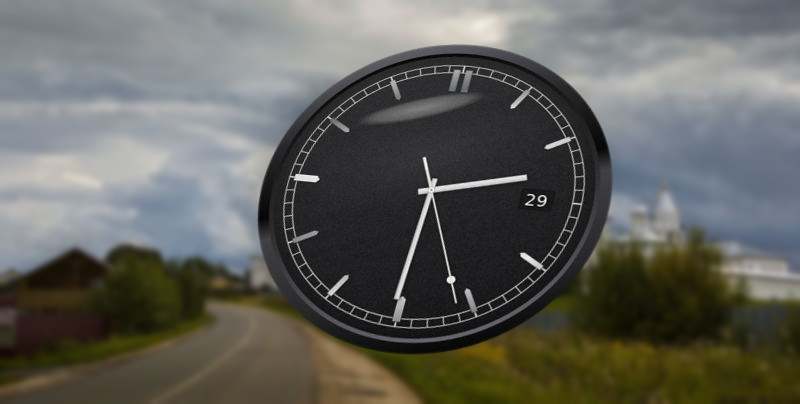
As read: 2:30:26
